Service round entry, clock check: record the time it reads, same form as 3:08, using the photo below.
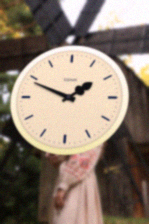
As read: 1:49
